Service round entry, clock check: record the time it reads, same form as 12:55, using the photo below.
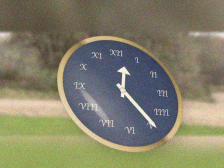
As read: 12:24
